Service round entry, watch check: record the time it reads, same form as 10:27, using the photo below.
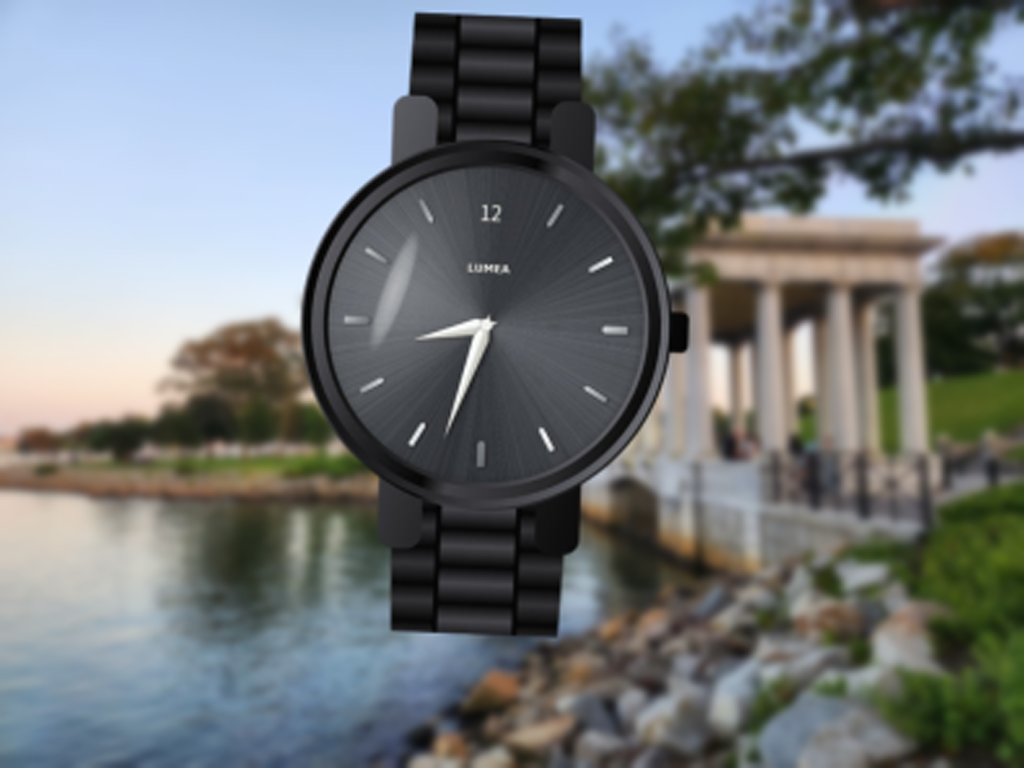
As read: 8:33
